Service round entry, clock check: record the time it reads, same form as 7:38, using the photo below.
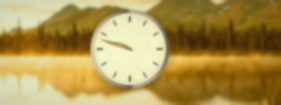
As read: 9:48
